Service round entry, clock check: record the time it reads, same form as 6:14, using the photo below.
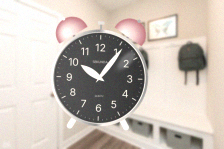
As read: 10:06
